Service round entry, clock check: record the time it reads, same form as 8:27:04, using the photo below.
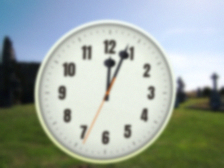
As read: 12:03:34
